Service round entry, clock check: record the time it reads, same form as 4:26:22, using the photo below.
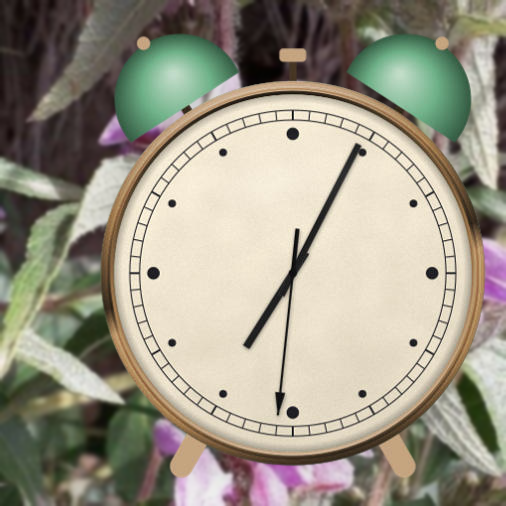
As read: 7:04:31
